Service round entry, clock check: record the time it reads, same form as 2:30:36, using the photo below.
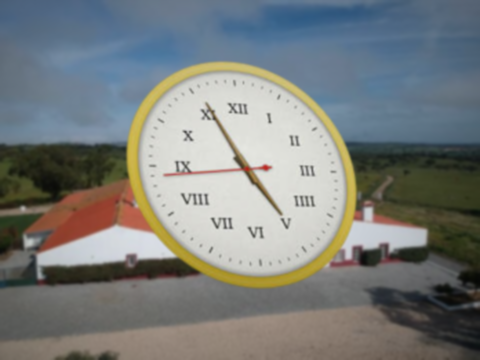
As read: 4:55:44
